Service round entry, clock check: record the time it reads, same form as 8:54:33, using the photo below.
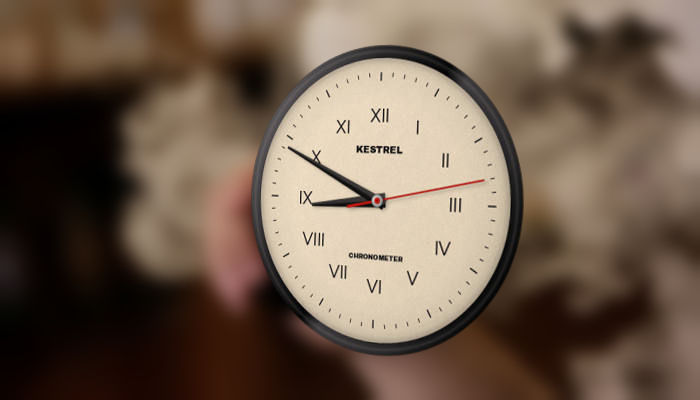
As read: 8:49:13
